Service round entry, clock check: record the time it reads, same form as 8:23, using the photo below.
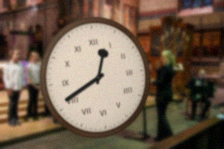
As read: 12:41
